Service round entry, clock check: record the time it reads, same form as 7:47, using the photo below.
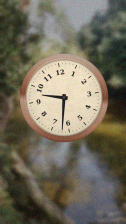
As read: 9:32
